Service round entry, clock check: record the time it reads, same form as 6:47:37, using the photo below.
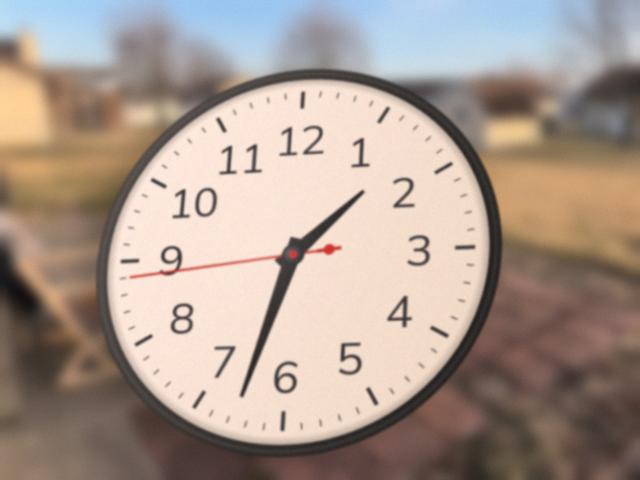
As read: 1:32:44
